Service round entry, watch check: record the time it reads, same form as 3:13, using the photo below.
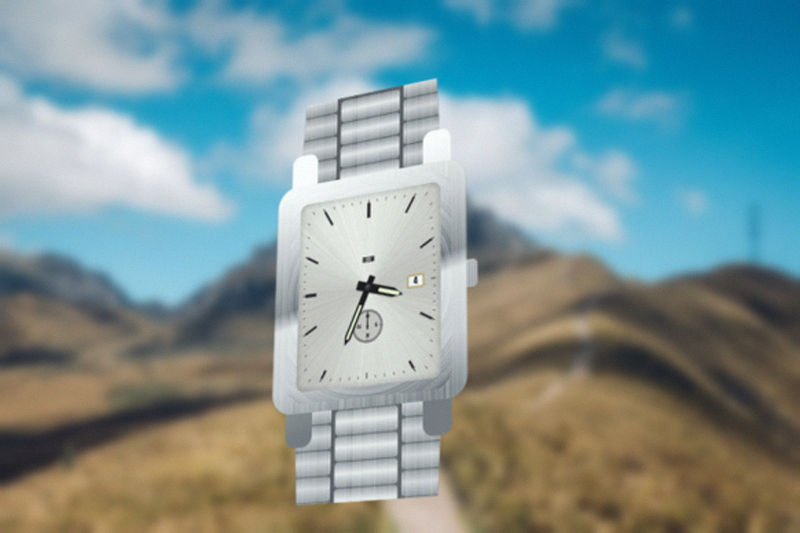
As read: 3:34
